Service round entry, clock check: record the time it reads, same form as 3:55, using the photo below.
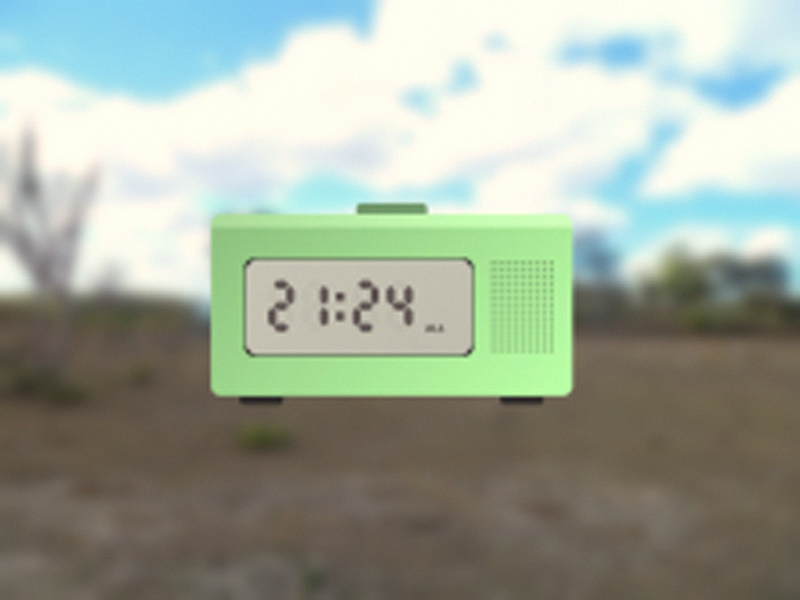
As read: 21:24
